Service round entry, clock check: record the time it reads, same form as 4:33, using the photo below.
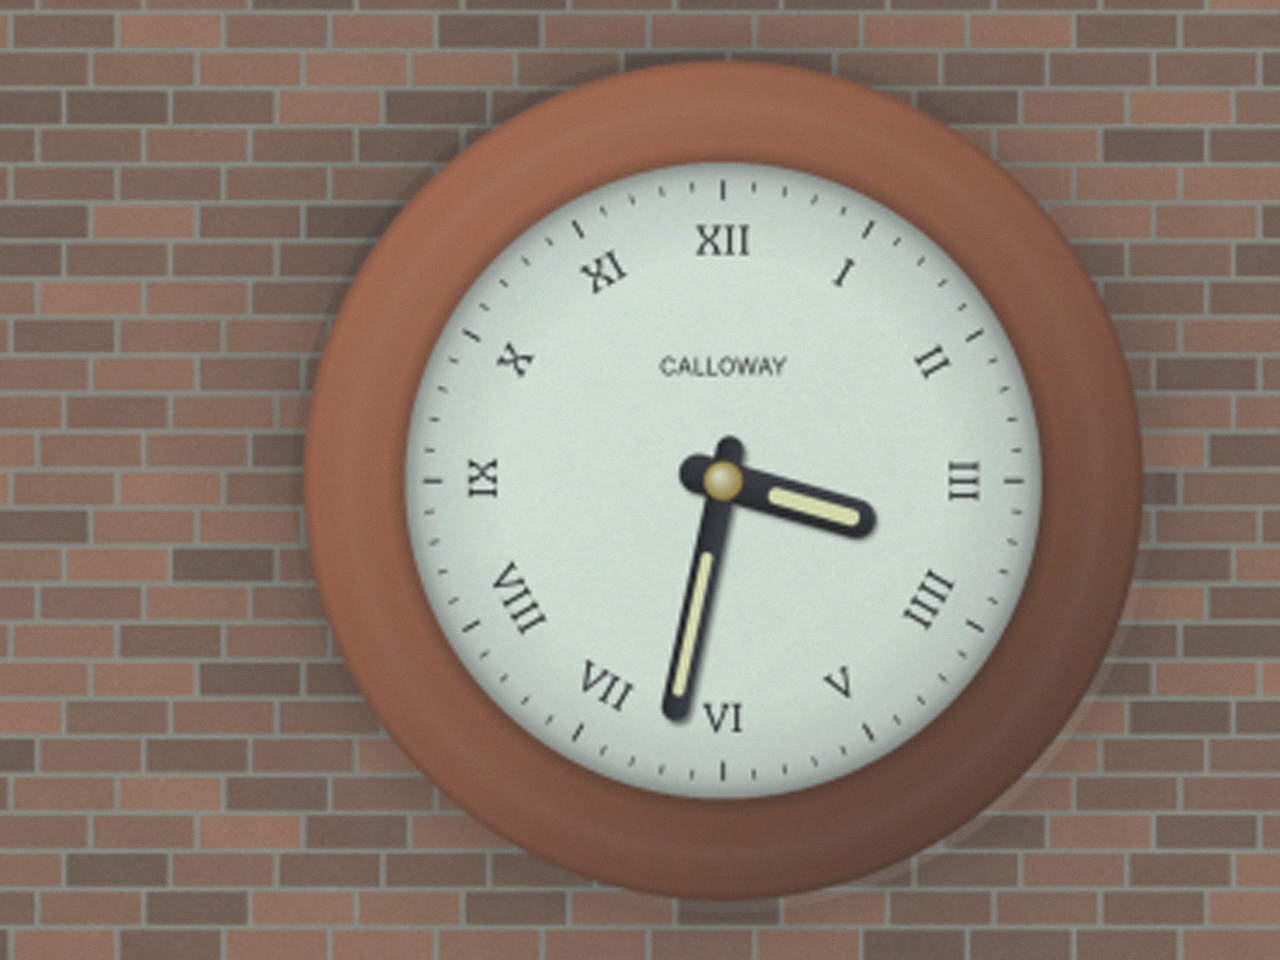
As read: 3:32
